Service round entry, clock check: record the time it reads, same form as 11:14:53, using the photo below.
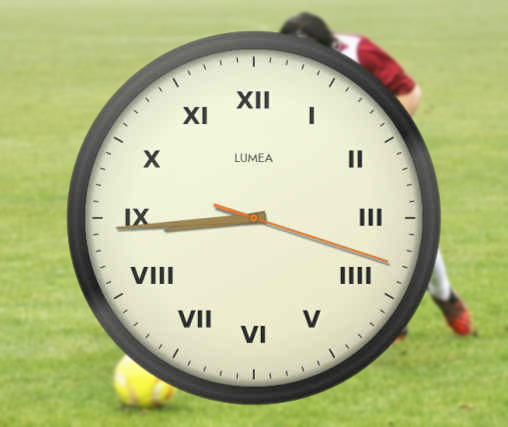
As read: 8:44:18
